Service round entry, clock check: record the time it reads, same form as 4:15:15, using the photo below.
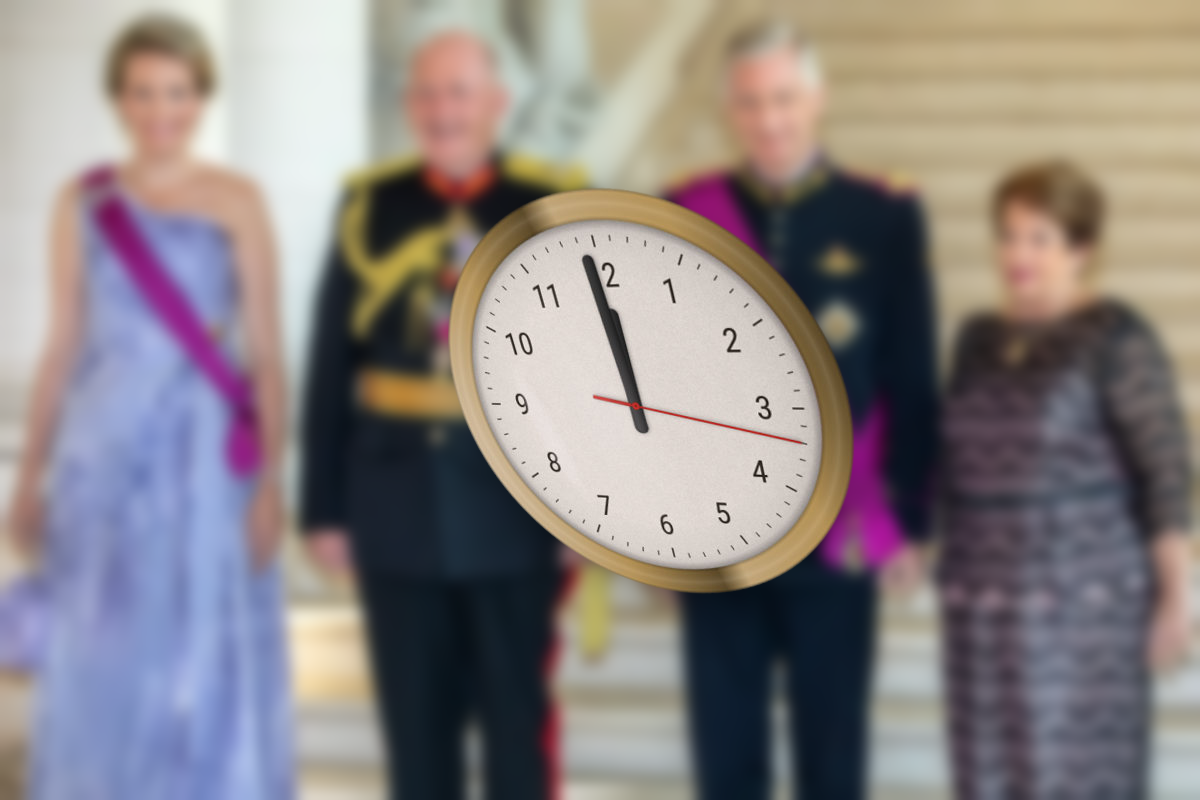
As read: 11:59:17
